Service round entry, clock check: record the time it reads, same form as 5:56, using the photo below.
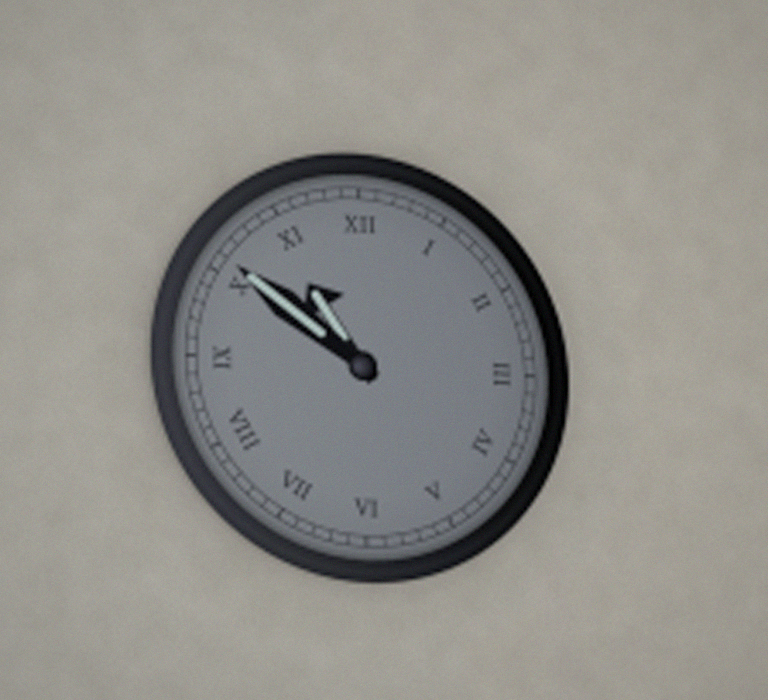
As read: 10:51
